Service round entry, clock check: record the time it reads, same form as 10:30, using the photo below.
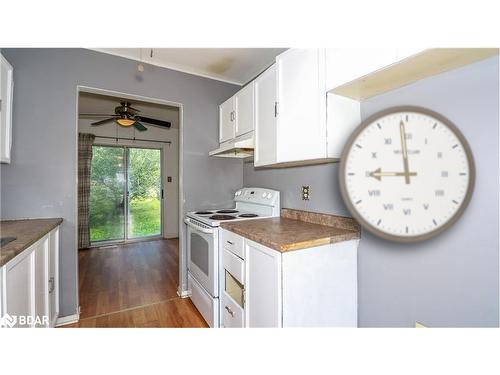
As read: 8:59
